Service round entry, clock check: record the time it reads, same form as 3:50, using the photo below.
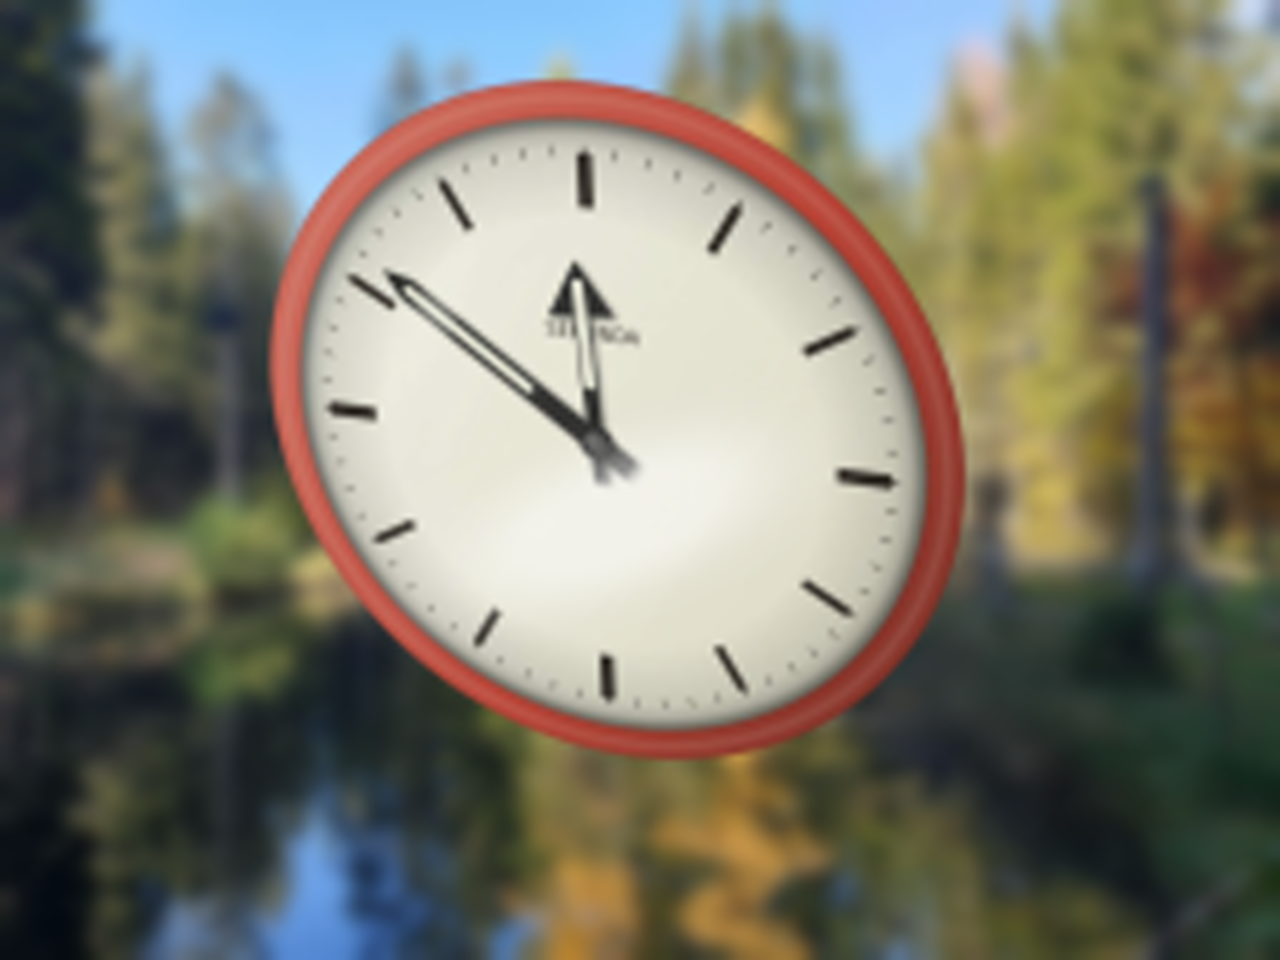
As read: 11:51
